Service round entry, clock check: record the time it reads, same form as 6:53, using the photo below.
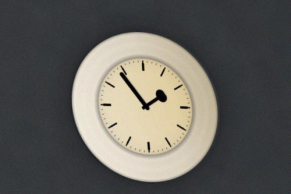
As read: 1:54
